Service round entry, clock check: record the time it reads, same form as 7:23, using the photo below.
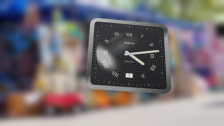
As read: 4:13
